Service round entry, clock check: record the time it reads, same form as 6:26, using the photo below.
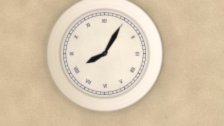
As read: 8:05
